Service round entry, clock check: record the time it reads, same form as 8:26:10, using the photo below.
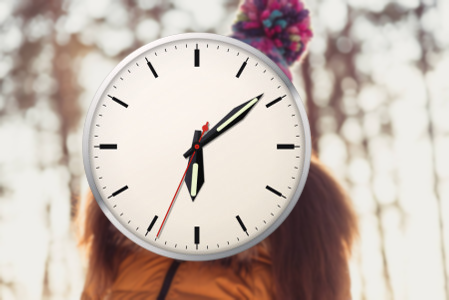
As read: 6:08:34
